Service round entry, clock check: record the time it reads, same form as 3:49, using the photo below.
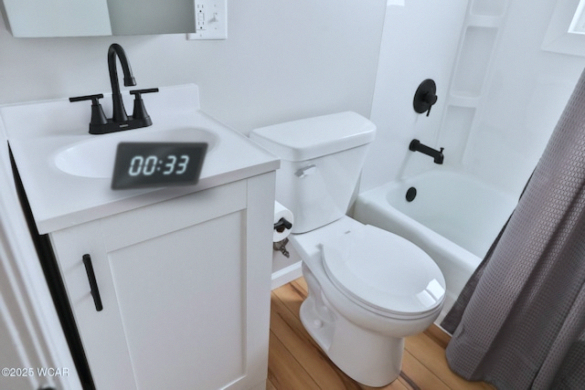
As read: 0:33
